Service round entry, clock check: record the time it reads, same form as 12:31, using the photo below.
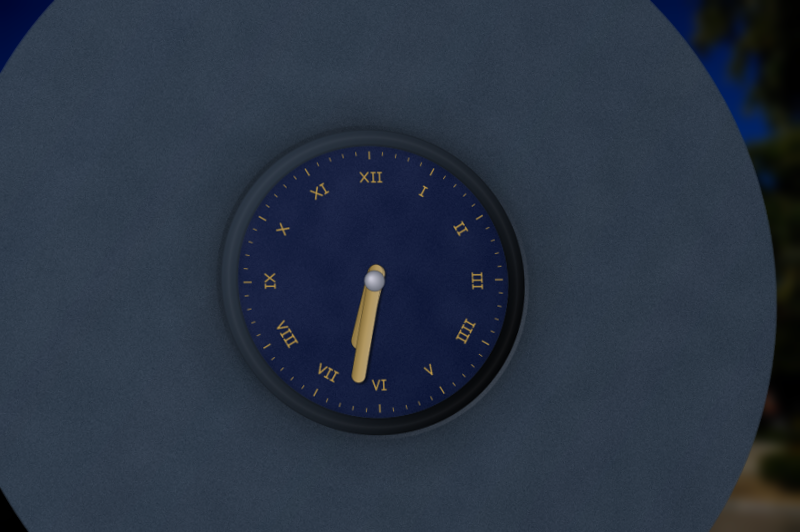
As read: 6:32
